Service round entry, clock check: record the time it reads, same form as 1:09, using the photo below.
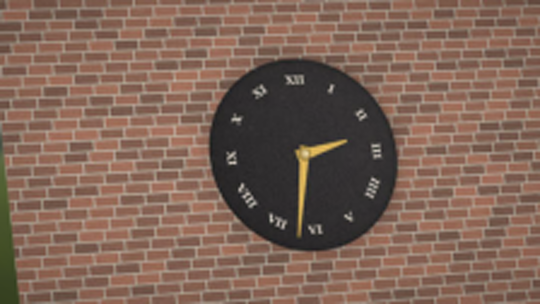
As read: 2:32
